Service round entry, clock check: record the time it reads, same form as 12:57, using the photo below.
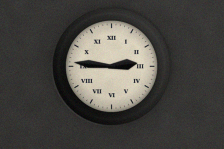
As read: 2:46
